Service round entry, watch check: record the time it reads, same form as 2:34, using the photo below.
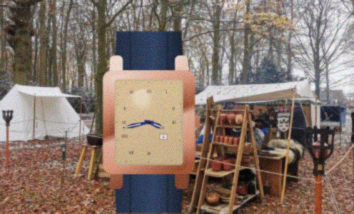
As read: 3:43
